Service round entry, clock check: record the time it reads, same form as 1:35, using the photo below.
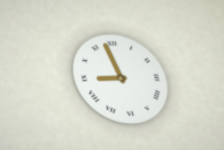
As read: 8:58
